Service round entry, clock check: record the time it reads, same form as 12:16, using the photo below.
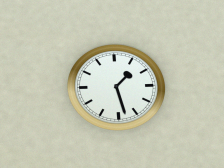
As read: 1:28
